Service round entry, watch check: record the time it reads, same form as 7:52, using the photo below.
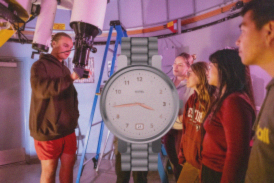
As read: 3:44
